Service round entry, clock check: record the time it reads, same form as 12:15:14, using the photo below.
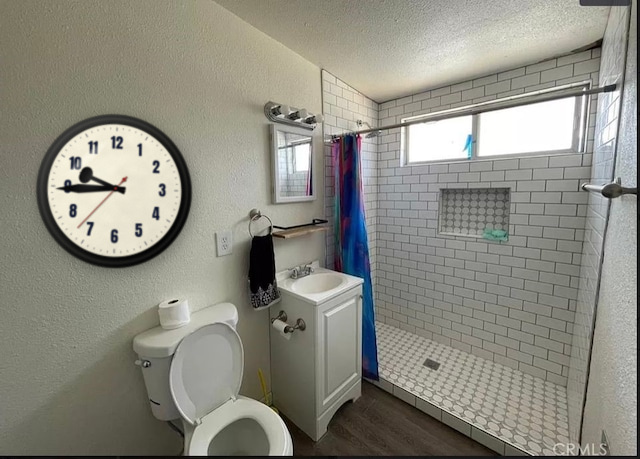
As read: 9:44:37
